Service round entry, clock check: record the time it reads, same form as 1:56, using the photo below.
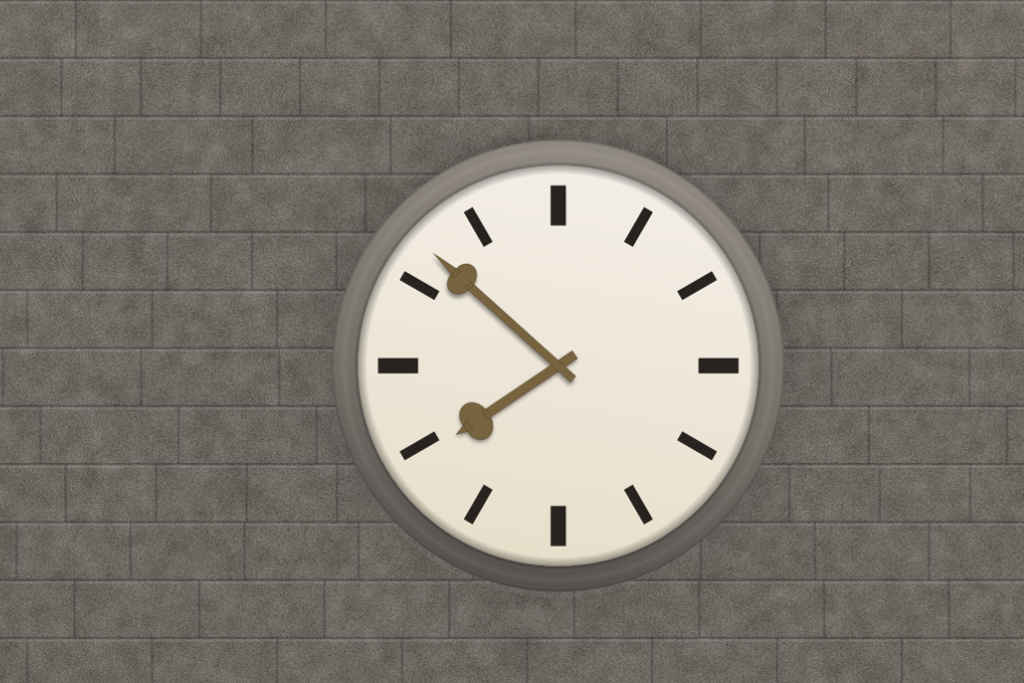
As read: 7:52
